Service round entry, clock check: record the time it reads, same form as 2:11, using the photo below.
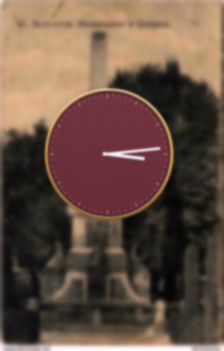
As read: 3:14
